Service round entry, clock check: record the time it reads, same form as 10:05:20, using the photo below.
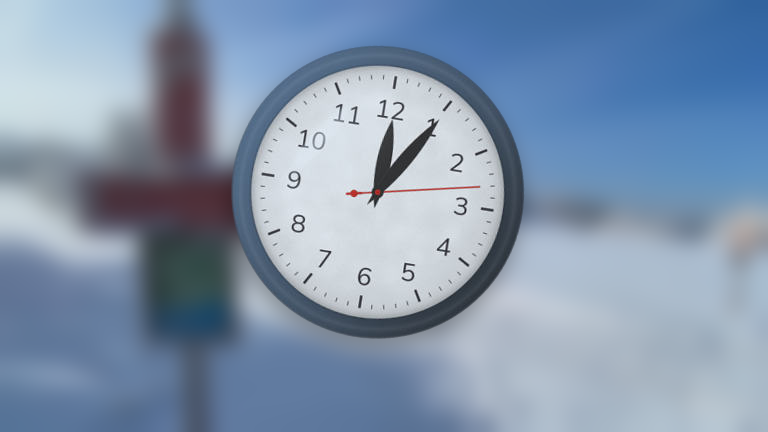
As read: 12:05:13
